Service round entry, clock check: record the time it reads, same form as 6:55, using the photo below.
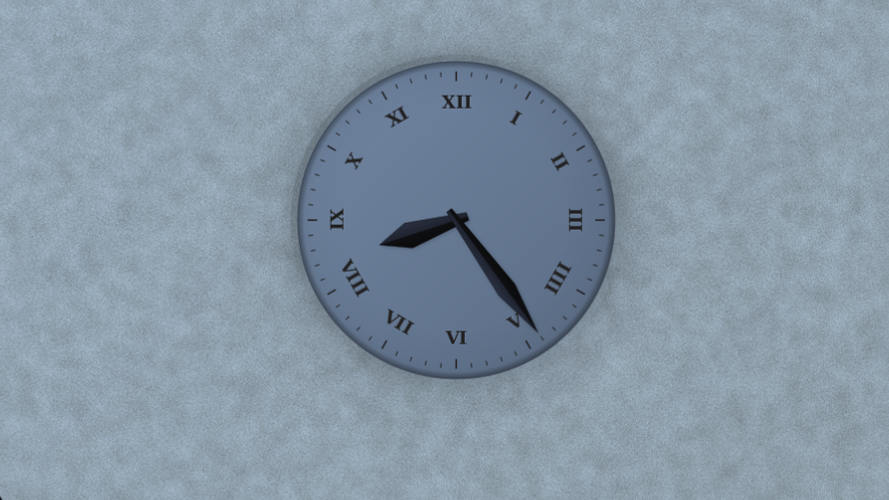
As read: 8:24
